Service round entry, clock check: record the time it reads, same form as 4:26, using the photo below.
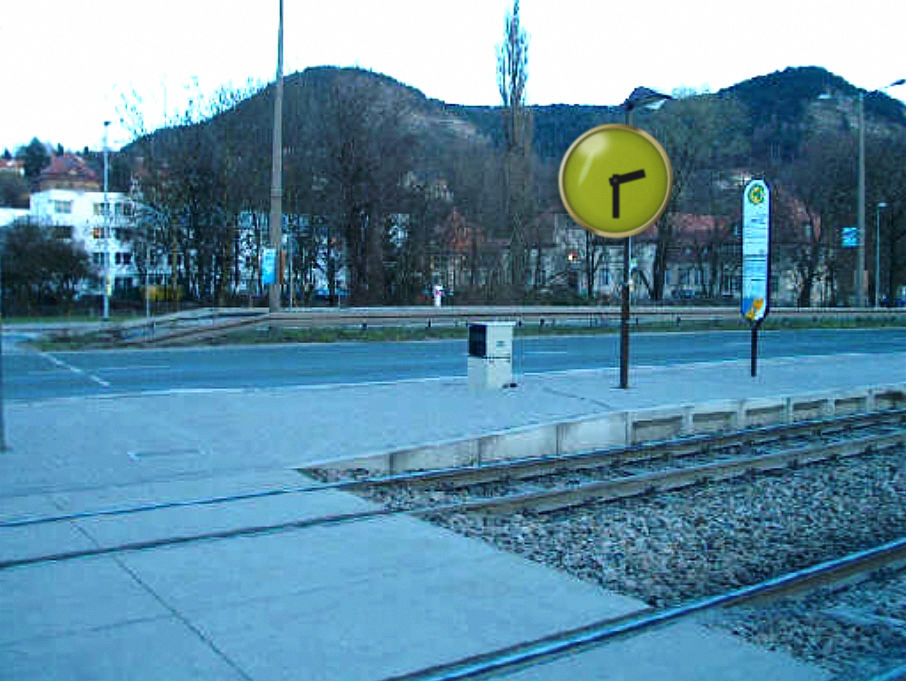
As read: 2:30
